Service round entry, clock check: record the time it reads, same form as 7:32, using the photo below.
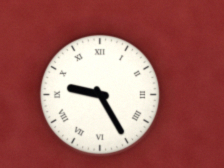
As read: 9:25
